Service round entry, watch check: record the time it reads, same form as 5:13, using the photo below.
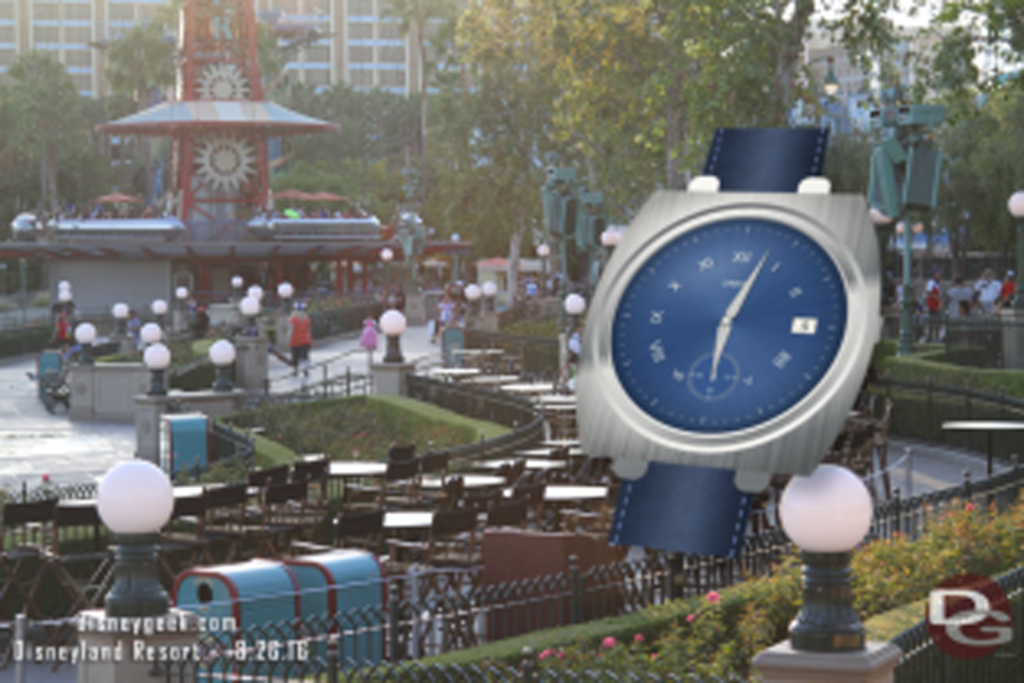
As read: 6:03
